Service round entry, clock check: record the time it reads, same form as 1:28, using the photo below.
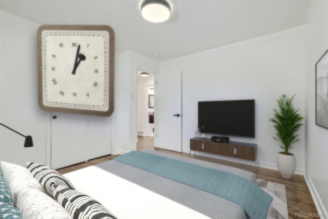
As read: 1:02
